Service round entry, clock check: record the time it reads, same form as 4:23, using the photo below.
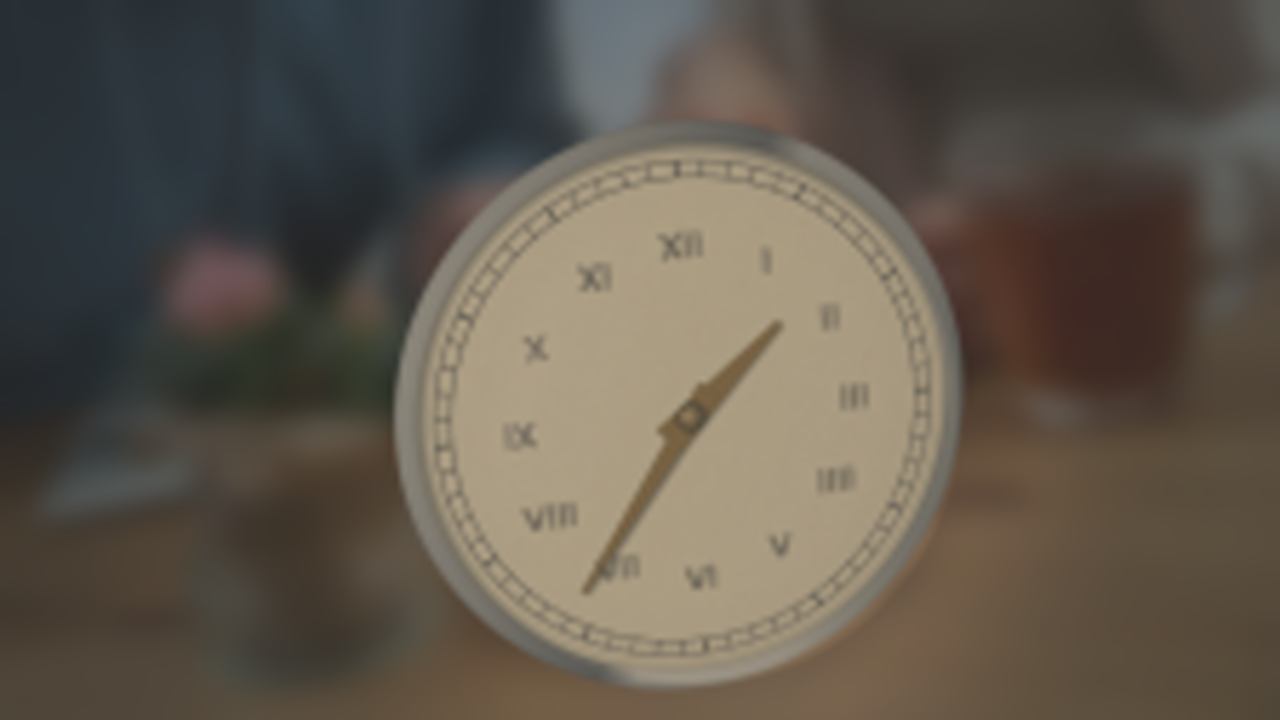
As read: 1:36
